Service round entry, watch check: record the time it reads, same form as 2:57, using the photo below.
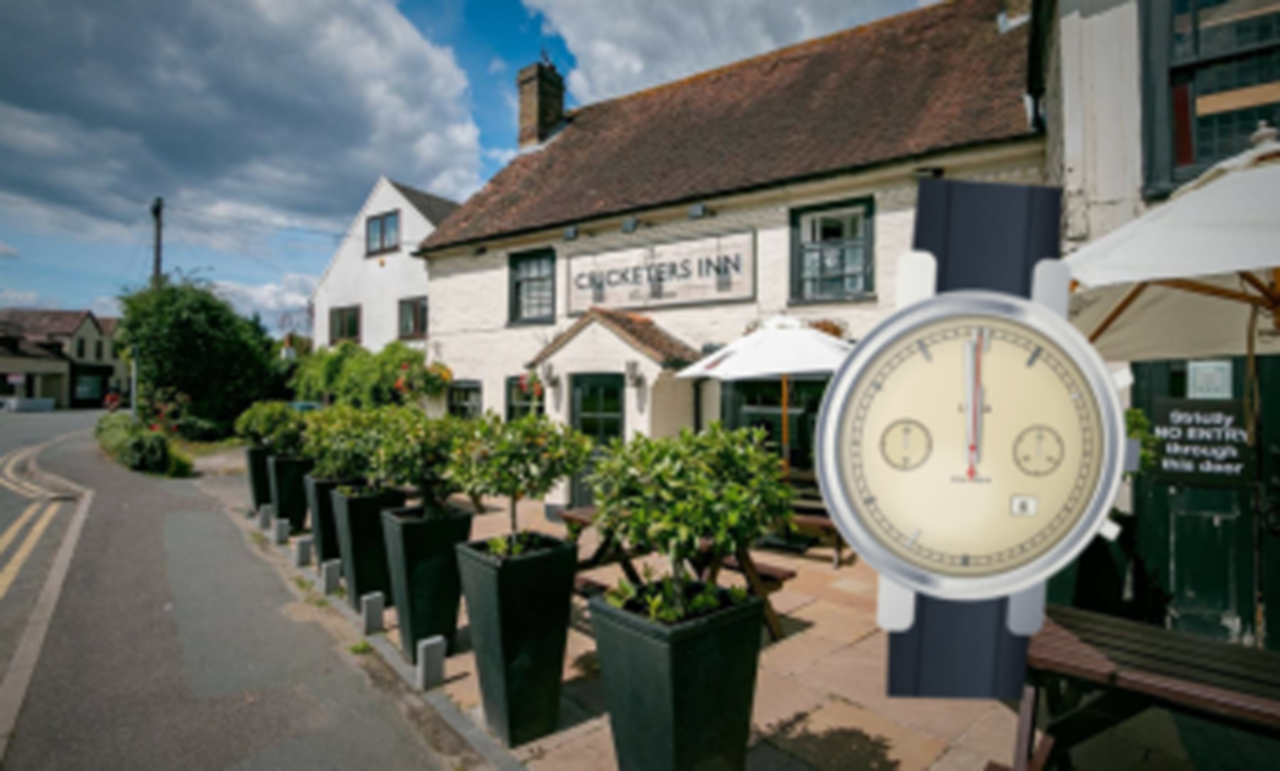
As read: 11:59
